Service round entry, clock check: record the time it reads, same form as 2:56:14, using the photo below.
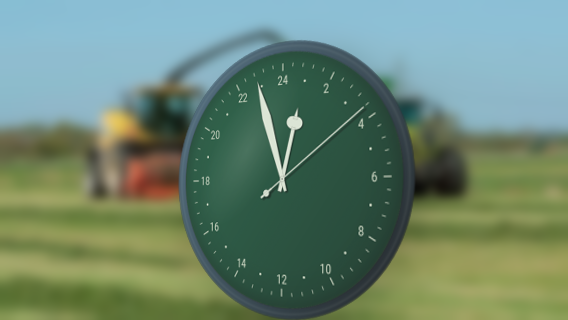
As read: 0:57:09
